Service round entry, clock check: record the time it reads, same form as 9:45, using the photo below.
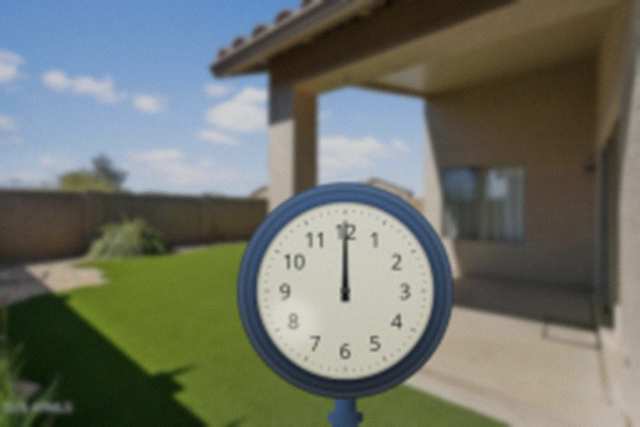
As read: 12:00
